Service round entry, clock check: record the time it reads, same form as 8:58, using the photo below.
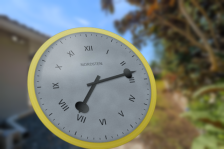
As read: 7:13
